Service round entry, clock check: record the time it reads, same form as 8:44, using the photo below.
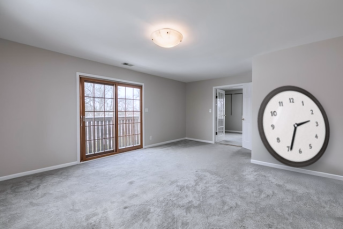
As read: 2:34
